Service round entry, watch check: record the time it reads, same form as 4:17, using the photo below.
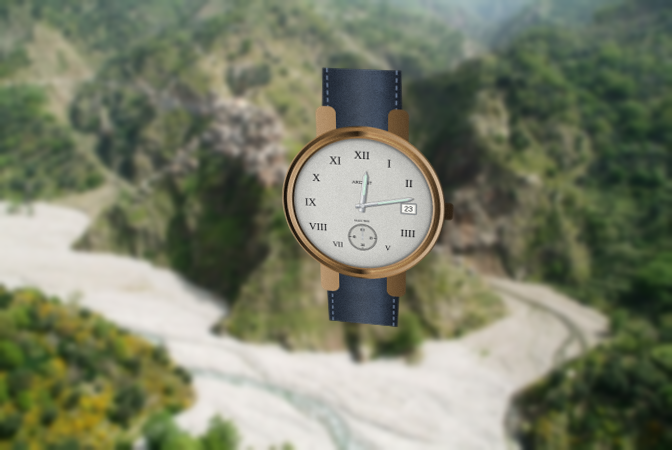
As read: 12:13
